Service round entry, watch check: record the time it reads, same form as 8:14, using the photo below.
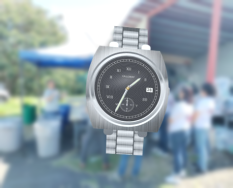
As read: 1:34
